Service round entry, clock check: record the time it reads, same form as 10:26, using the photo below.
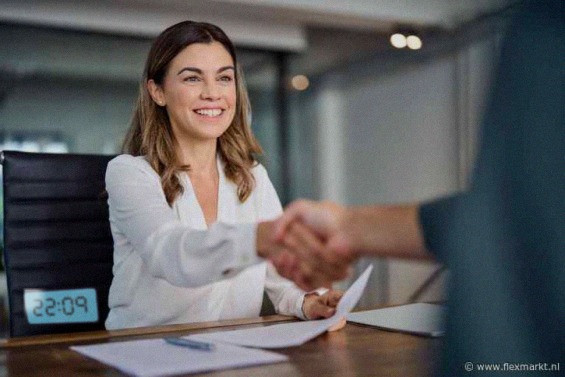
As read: 22:09
